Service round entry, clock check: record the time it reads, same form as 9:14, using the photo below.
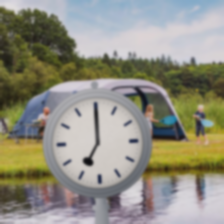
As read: 7:00
